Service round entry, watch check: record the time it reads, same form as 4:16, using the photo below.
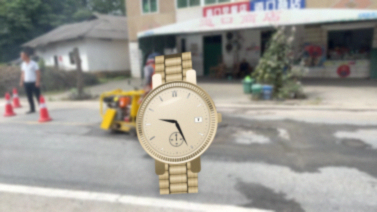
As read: 9:26
